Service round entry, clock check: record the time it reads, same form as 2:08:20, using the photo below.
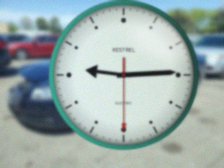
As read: 9:14:30
